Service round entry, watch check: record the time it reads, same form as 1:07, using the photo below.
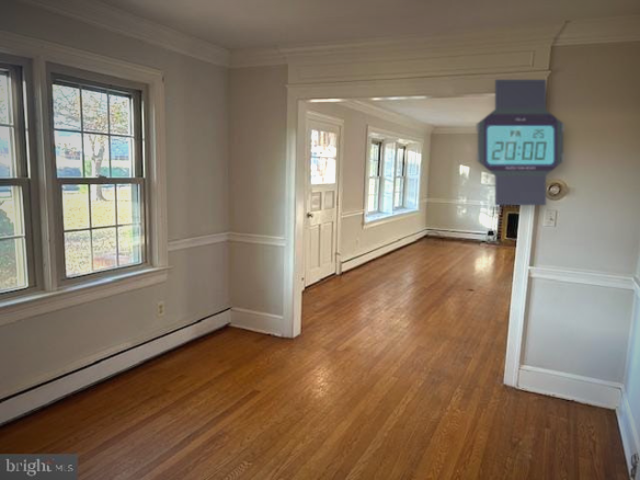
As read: 20:00
